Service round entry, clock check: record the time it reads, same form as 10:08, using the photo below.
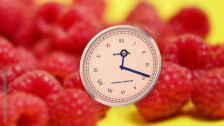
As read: 12:19
